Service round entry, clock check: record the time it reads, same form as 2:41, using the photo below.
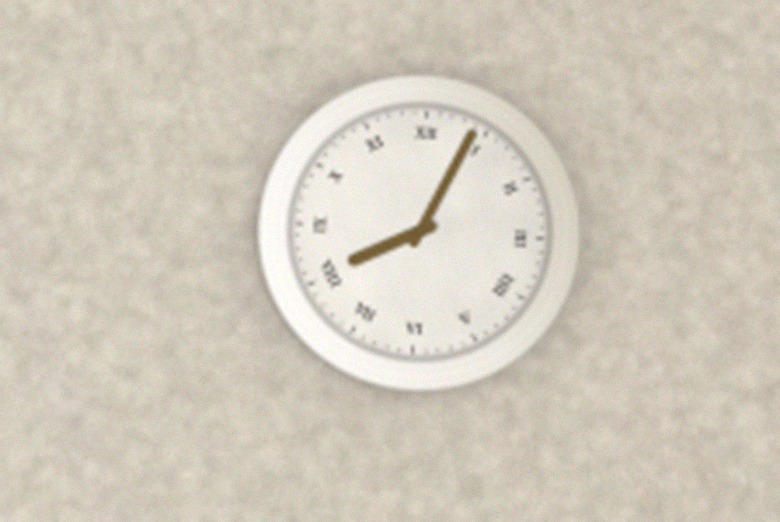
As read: 8:04
